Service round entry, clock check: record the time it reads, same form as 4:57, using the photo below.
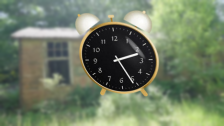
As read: 2:26
